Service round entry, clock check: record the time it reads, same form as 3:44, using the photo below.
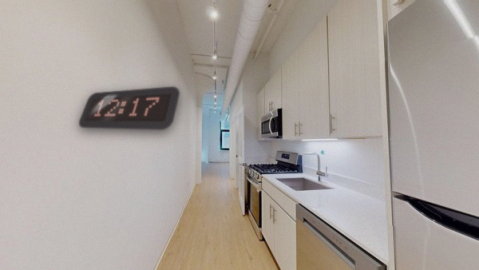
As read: 12:17
